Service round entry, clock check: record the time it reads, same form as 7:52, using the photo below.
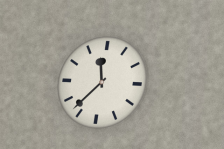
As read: 11:37
